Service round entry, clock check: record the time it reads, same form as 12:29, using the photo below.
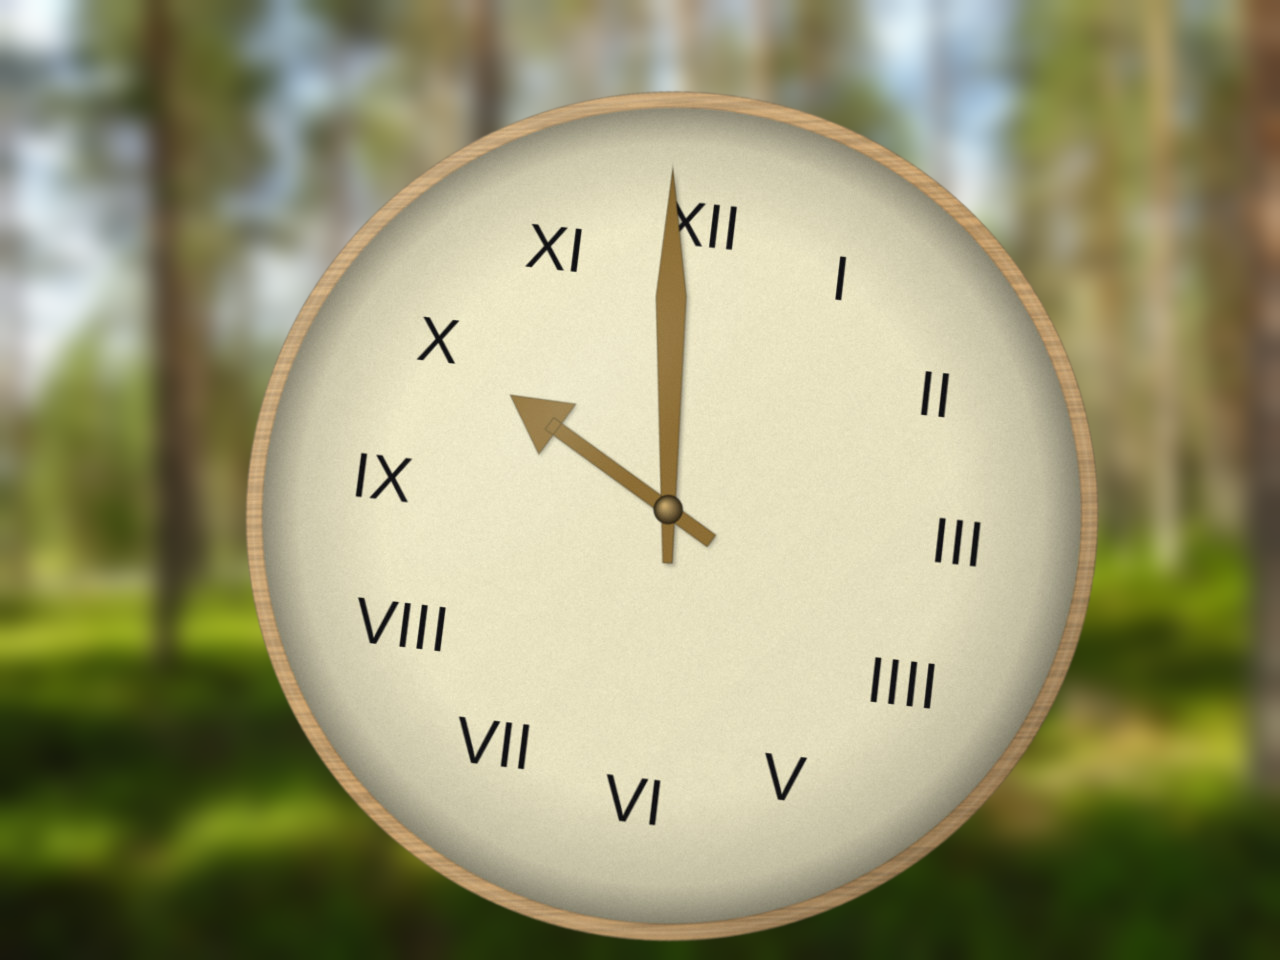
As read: 9:59
